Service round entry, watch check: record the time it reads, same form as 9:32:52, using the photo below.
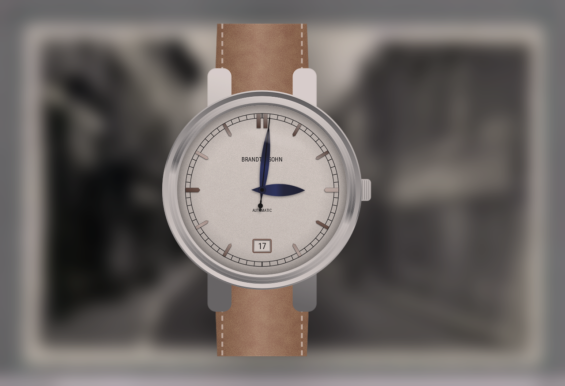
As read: 3:01:01
